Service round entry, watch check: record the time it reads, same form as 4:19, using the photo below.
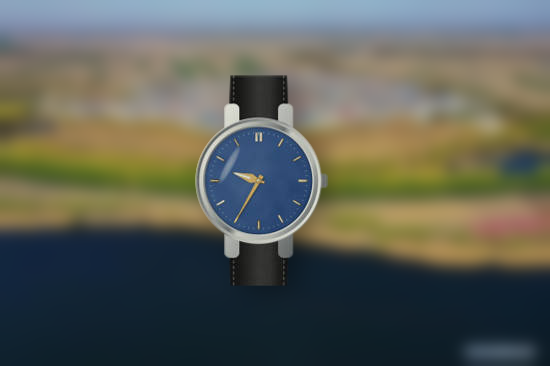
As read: 9:35
